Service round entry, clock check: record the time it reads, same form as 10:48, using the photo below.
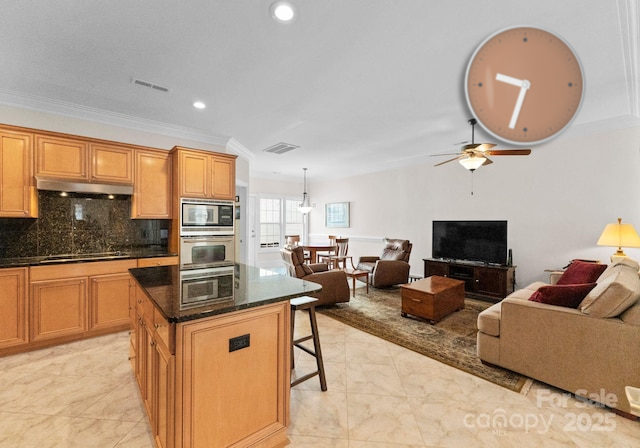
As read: 9:33
